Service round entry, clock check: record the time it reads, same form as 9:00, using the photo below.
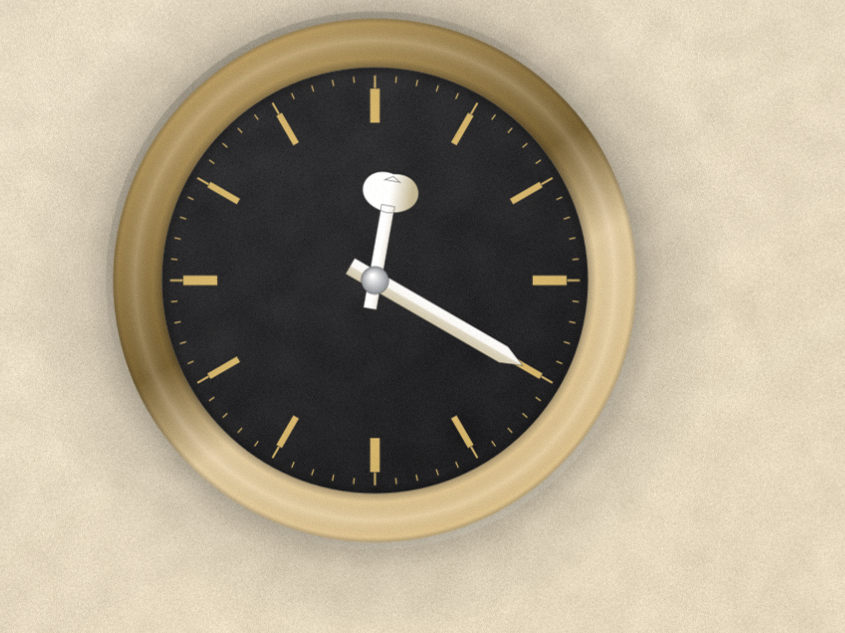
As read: 12:20
